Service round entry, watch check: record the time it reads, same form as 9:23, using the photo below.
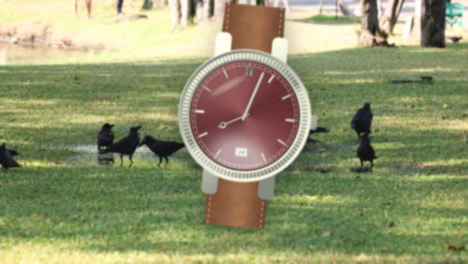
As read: 8:03
